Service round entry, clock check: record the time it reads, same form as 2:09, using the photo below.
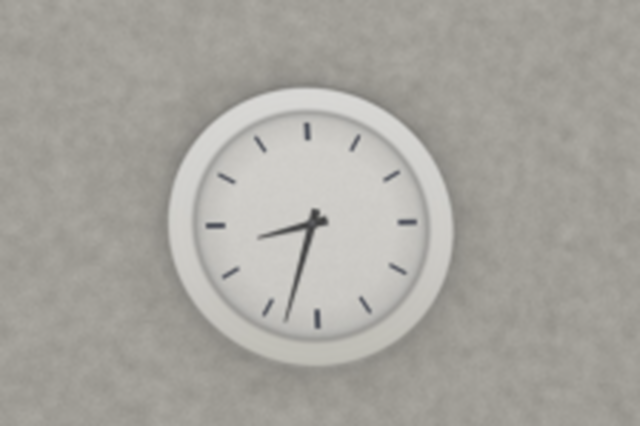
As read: 8:33
